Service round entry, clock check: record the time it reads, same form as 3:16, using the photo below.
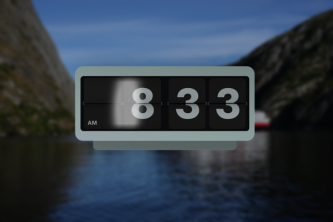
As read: 8:33
